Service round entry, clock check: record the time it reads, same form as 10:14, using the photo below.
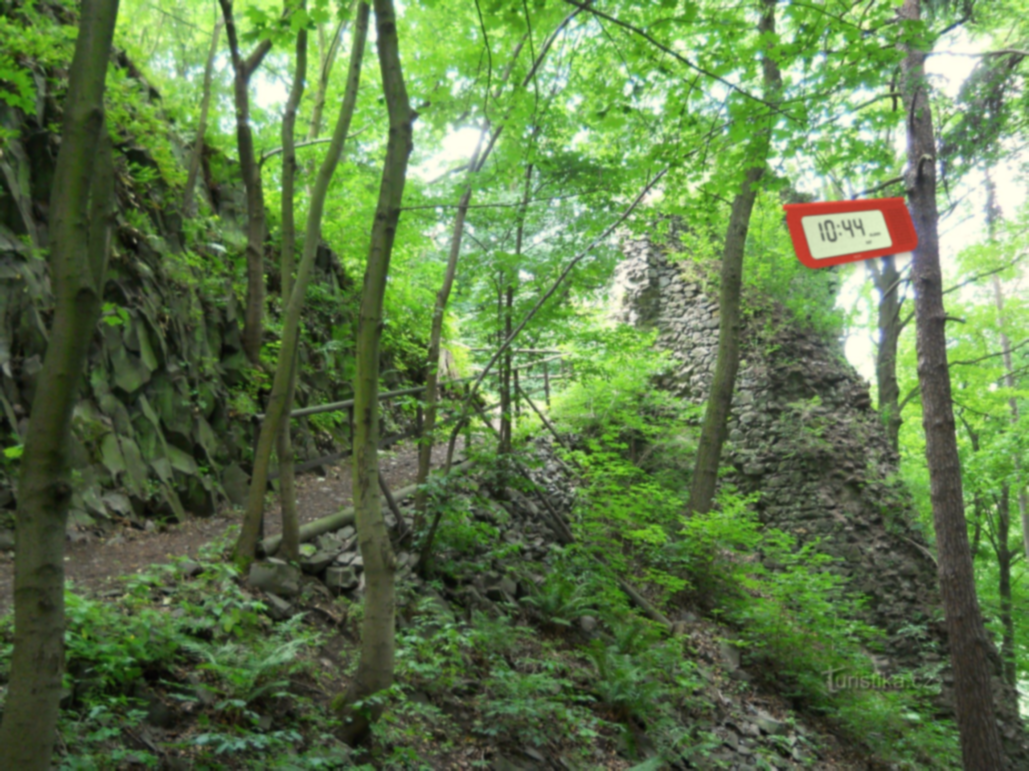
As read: 10:44
